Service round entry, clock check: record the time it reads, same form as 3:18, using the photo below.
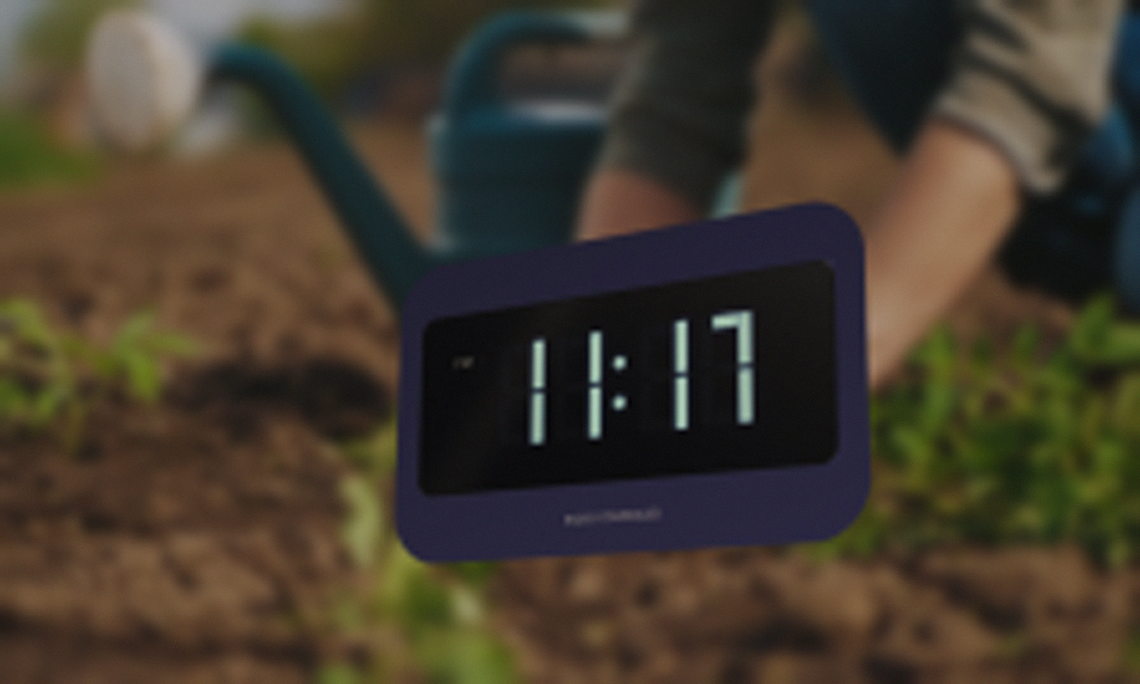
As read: 11:17
